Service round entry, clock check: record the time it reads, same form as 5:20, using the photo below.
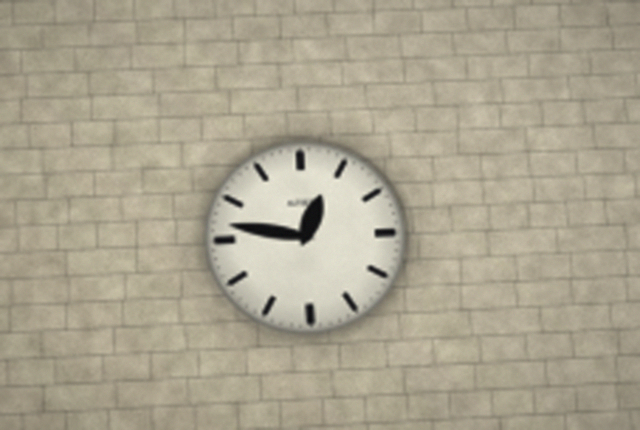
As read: 12:47
